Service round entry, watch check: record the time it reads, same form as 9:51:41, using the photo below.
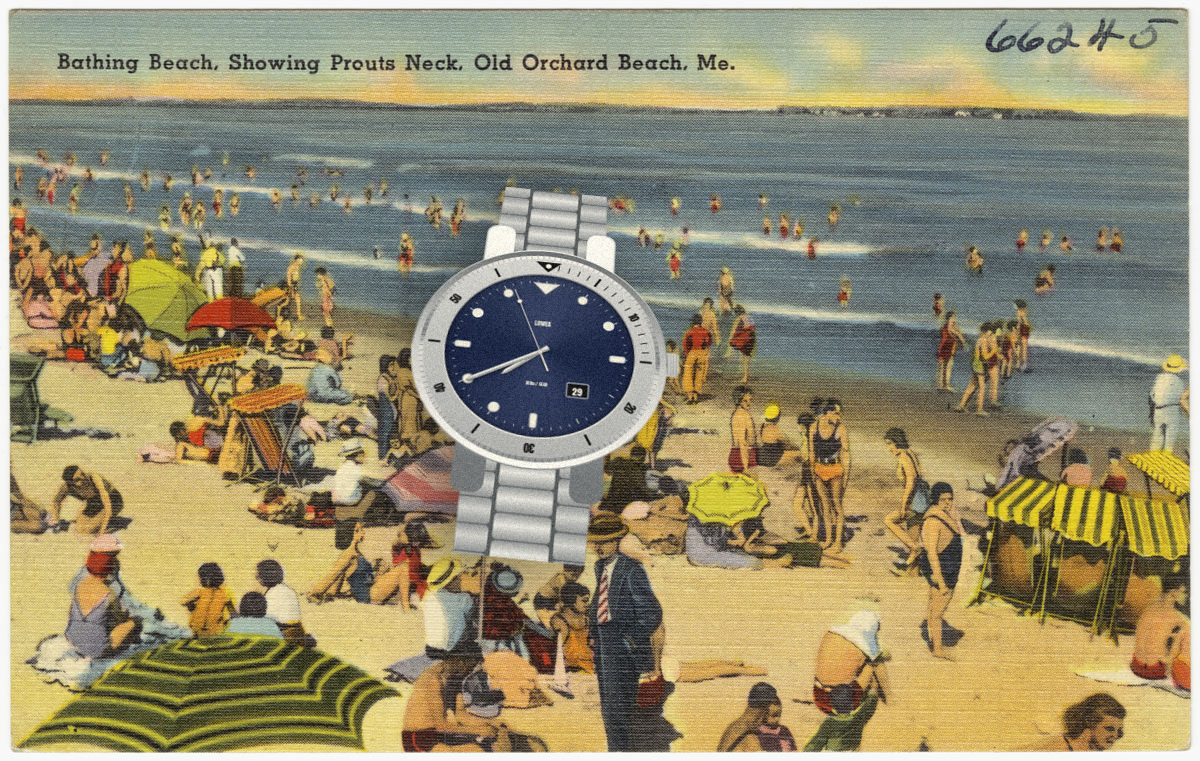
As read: 7:39:56
